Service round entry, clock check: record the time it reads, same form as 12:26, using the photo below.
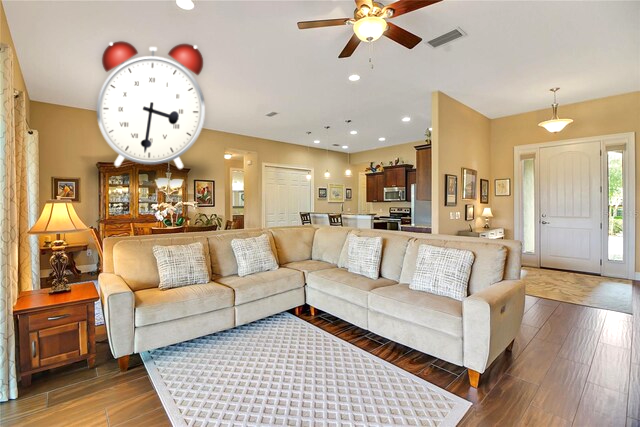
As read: 3:31
